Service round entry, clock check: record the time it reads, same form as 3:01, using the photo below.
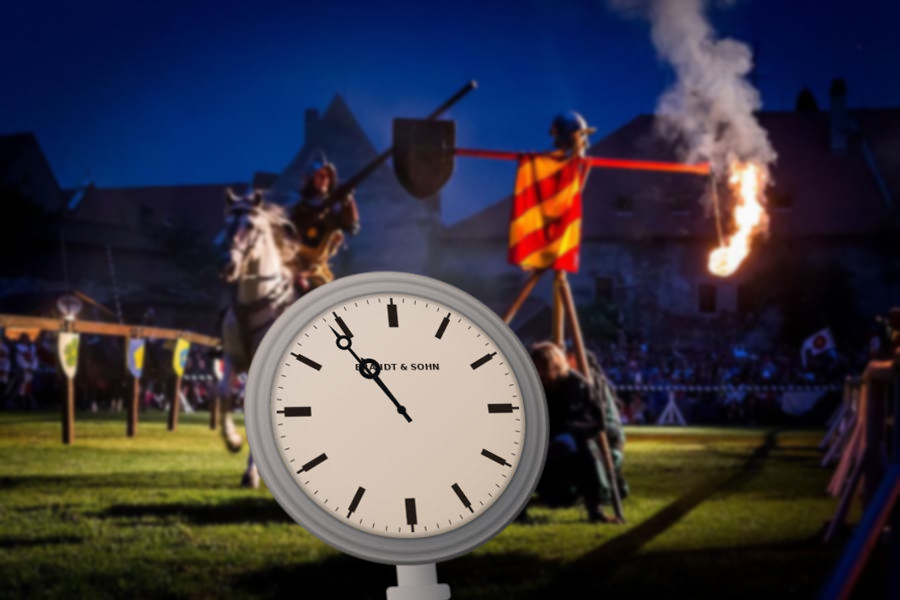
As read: 10:54
